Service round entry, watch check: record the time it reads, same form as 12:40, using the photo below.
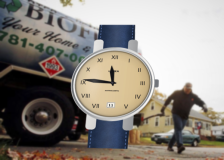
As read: 11:46
